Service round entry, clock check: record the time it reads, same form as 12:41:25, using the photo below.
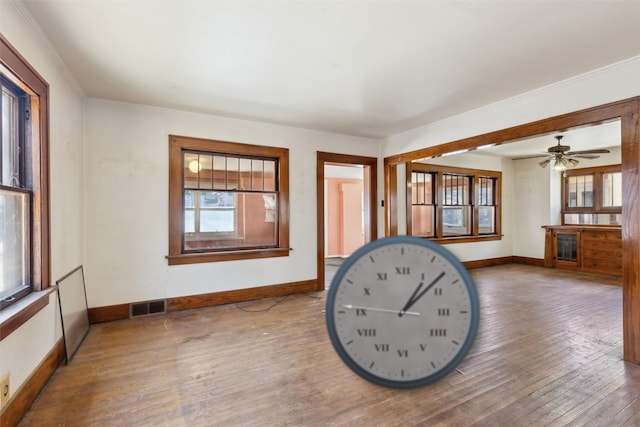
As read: 1:07:46
